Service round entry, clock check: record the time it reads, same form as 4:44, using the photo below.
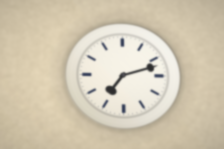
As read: 7:12
